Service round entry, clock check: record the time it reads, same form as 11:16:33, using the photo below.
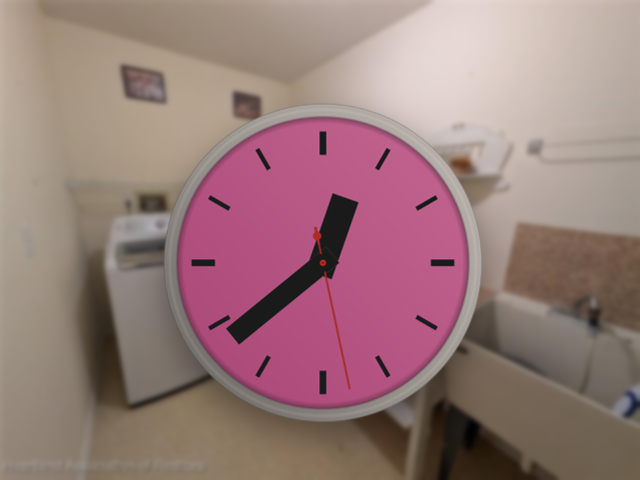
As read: 12:38:28
